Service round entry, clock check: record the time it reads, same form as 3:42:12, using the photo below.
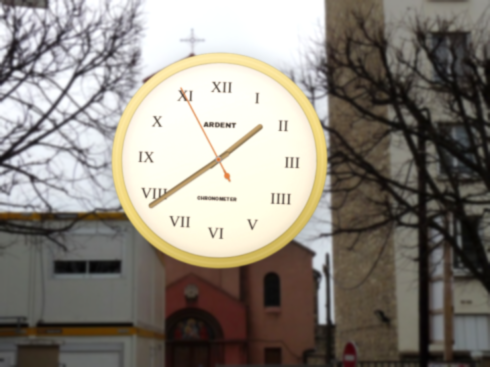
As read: 1:38:55
